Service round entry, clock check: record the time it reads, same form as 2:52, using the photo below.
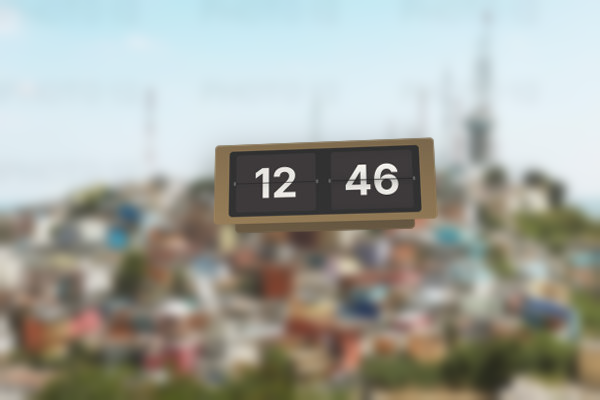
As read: 12:46
